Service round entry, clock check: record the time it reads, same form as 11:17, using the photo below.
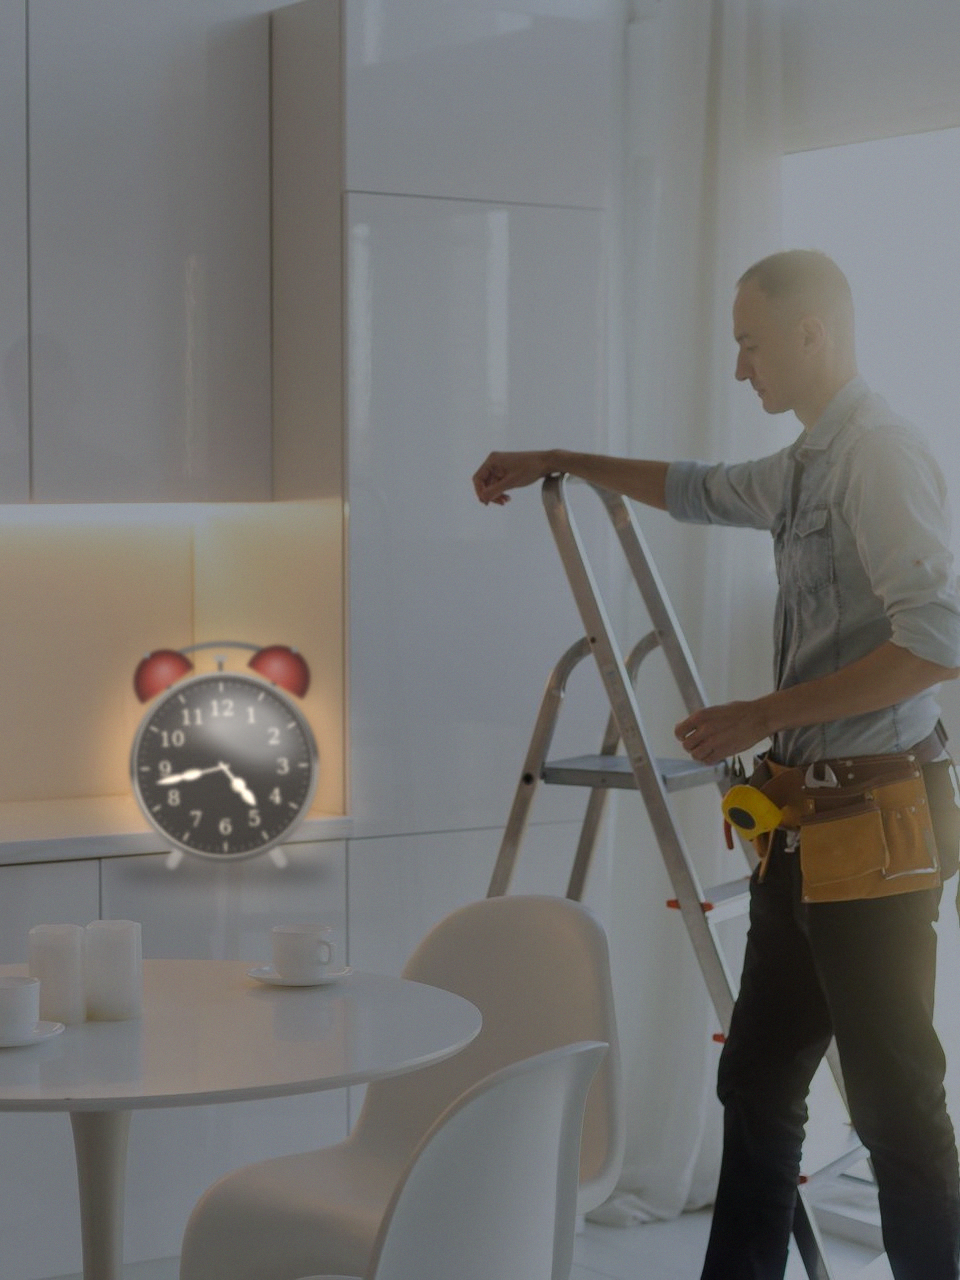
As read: 4:43
